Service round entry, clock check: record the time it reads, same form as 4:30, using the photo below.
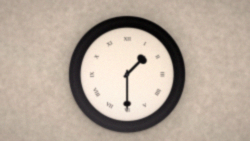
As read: 1:30
